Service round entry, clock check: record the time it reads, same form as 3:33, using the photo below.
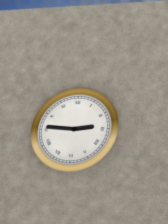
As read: 2:46
